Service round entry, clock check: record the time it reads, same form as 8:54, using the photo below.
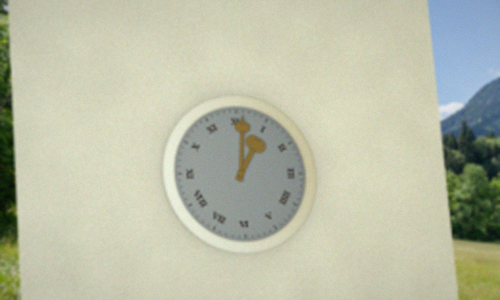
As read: 1:01
